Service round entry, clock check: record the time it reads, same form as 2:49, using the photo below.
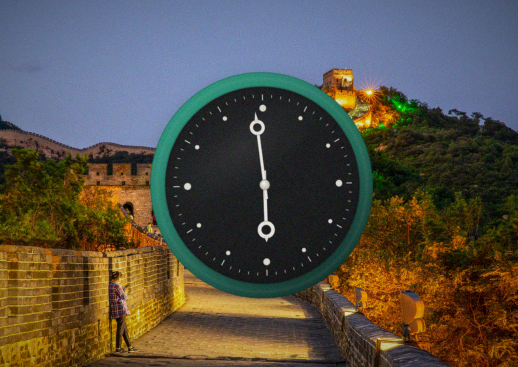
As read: 5:59
